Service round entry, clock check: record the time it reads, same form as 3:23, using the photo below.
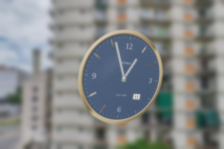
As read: 12:56
